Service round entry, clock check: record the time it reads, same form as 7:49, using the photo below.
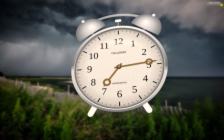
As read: 7:14
